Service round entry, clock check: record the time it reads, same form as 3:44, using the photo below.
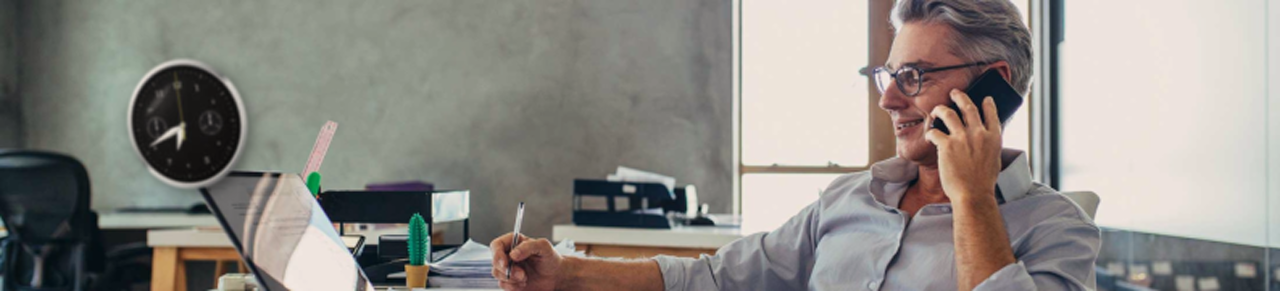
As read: 6:41
